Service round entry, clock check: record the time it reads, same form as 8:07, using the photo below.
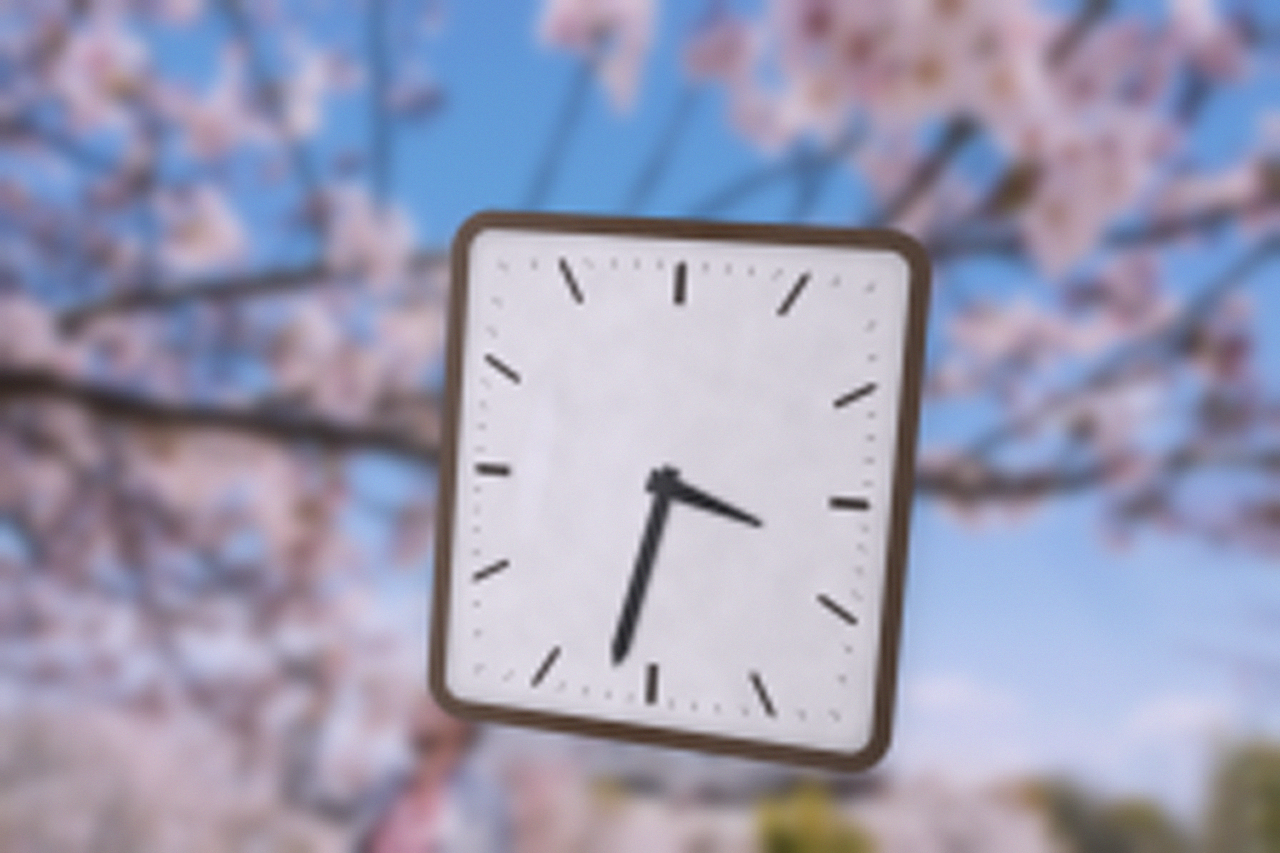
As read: 3:32
